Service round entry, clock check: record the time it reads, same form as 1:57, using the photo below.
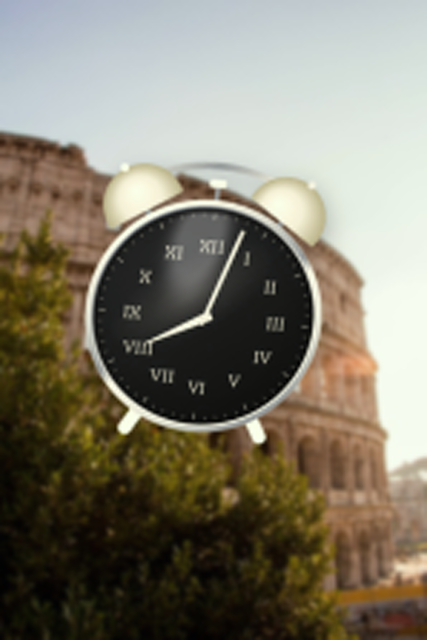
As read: 8:03
